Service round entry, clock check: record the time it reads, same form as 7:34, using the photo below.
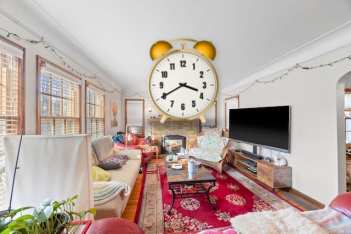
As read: 3:40
